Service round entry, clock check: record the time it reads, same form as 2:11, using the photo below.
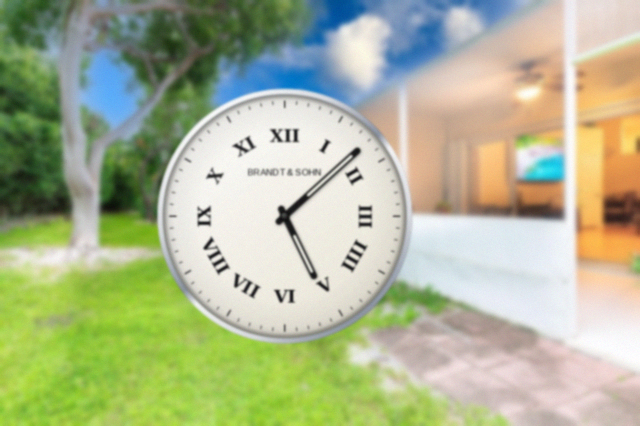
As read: 5:08
